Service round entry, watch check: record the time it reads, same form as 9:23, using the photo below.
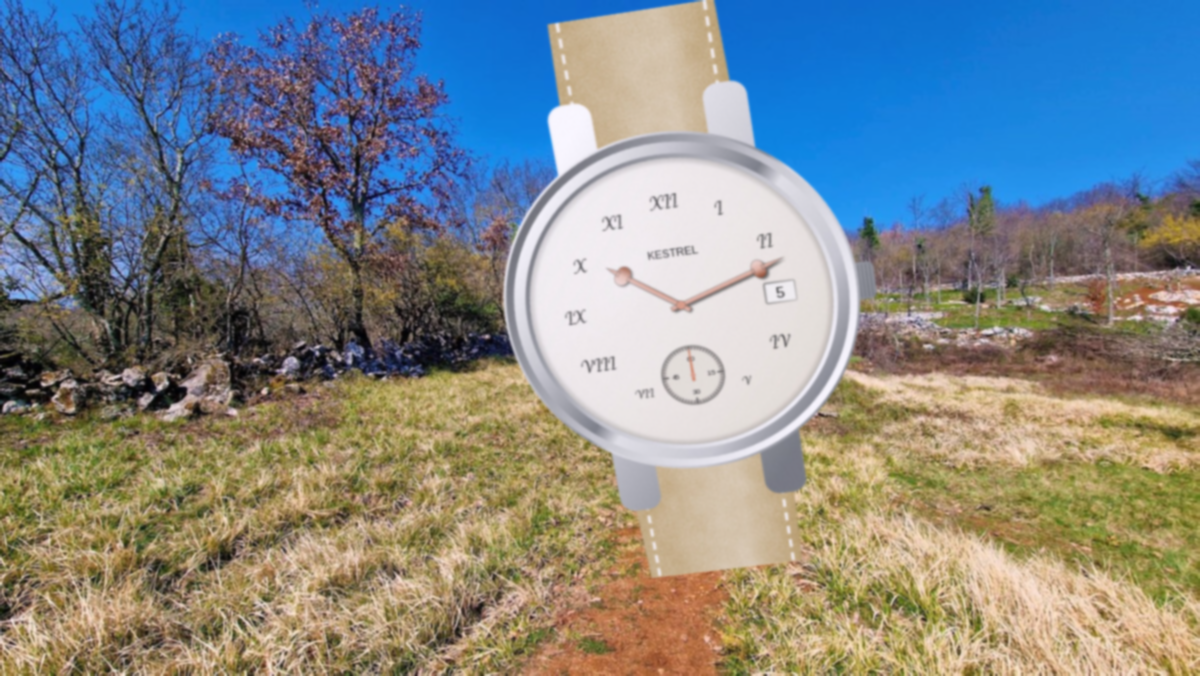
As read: 10:12
